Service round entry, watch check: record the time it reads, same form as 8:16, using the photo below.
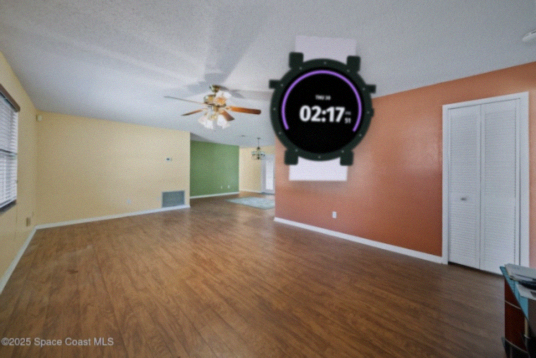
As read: 2:17
